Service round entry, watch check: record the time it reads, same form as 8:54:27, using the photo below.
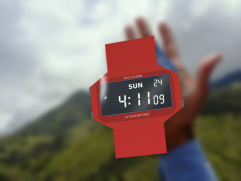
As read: 4:11:09
